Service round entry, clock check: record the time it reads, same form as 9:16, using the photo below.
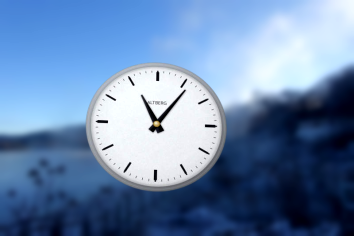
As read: 11:06
